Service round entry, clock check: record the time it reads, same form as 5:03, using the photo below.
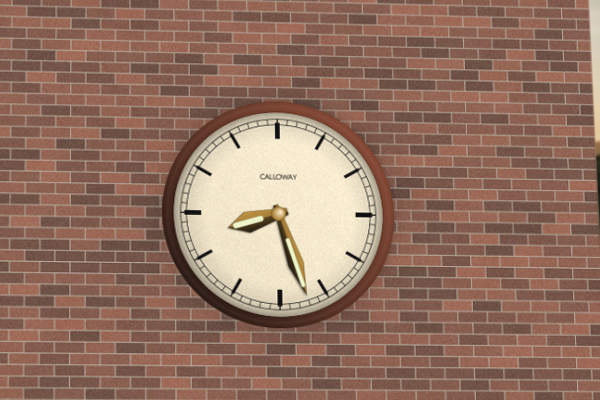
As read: 8:27
